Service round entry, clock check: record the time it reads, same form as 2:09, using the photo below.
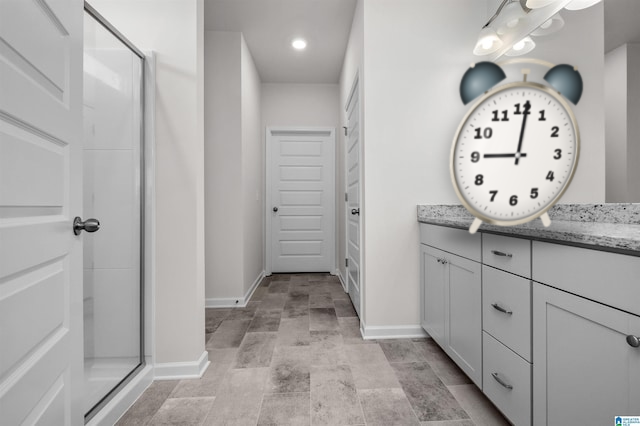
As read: 9:01
